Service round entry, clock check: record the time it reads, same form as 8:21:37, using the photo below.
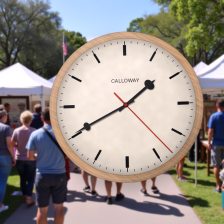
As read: 1:40:23
